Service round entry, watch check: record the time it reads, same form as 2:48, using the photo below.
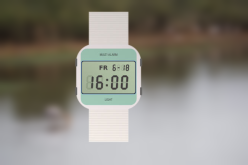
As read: 16:00
